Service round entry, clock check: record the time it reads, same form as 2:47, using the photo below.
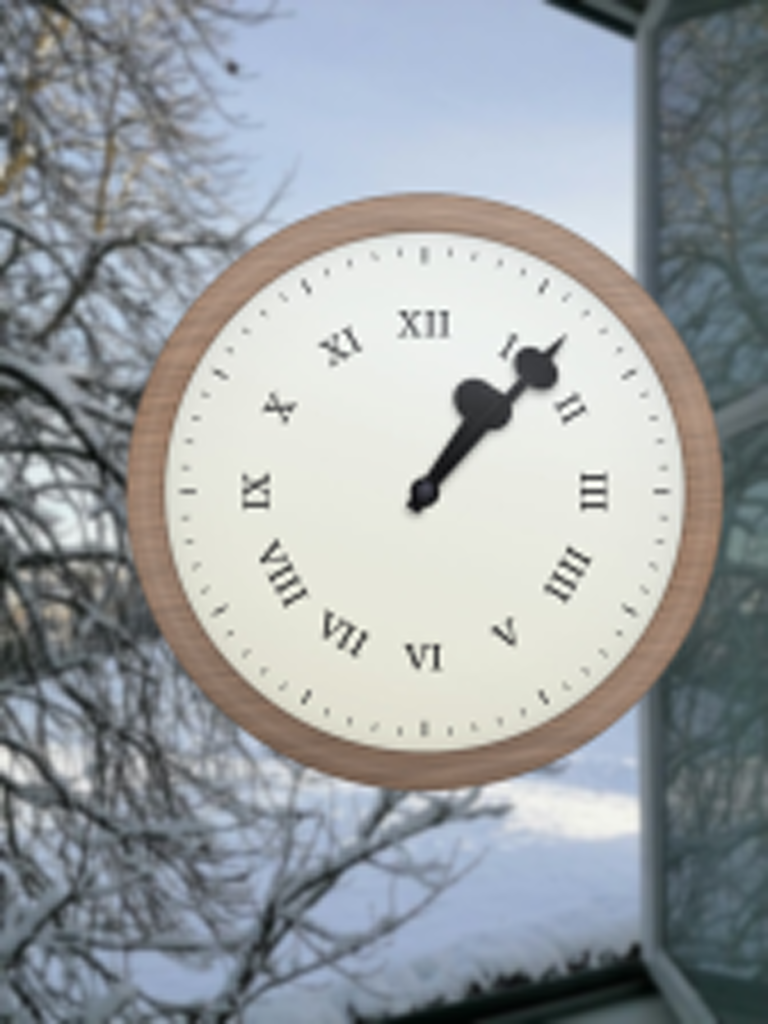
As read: 1:07
